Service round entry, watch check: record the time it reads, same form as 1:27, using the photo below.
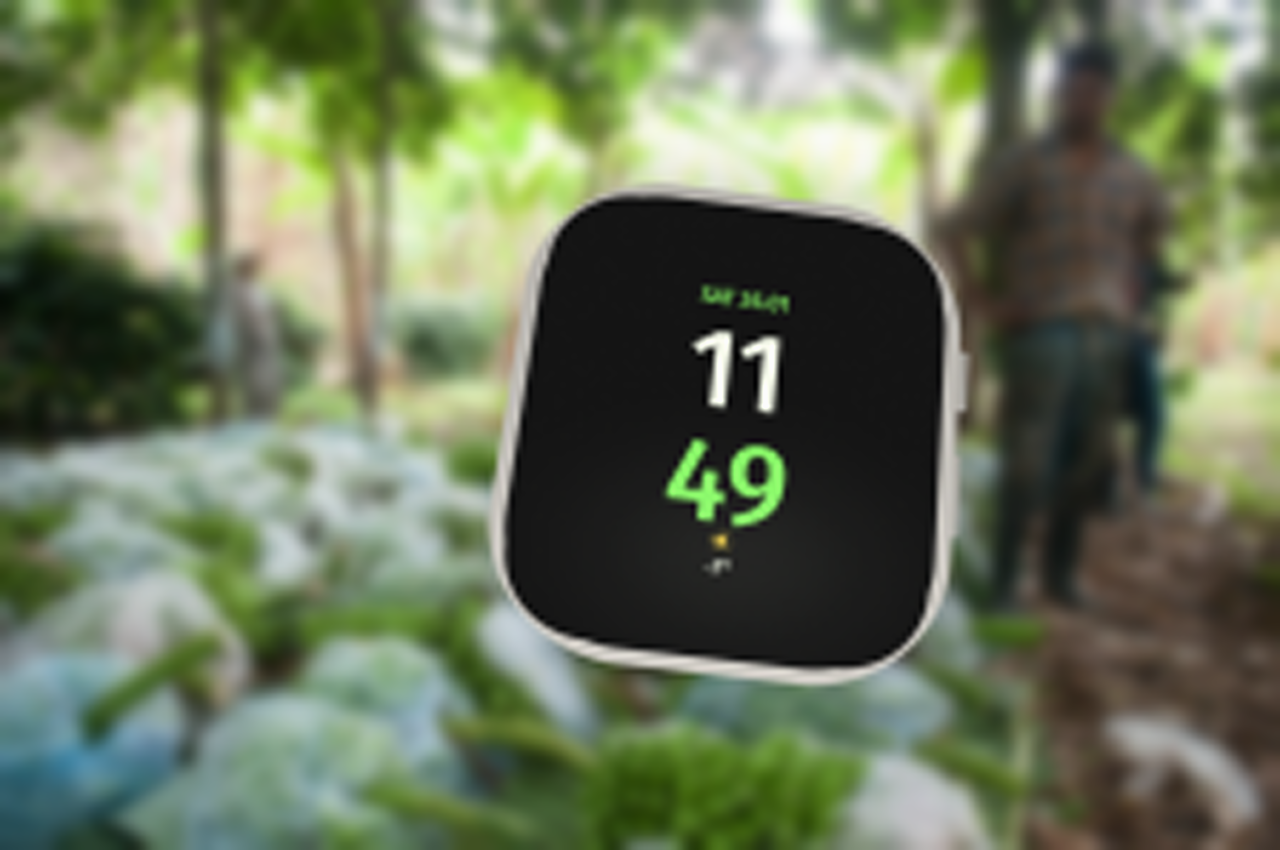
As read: 11:49
